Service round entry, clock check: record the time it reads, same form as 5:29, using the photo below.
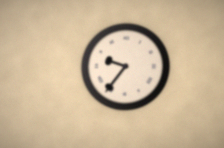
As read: 9:36
